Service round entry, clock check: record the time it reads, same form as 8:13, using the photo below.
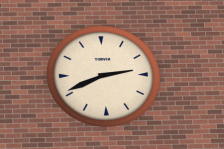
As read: 2:41
